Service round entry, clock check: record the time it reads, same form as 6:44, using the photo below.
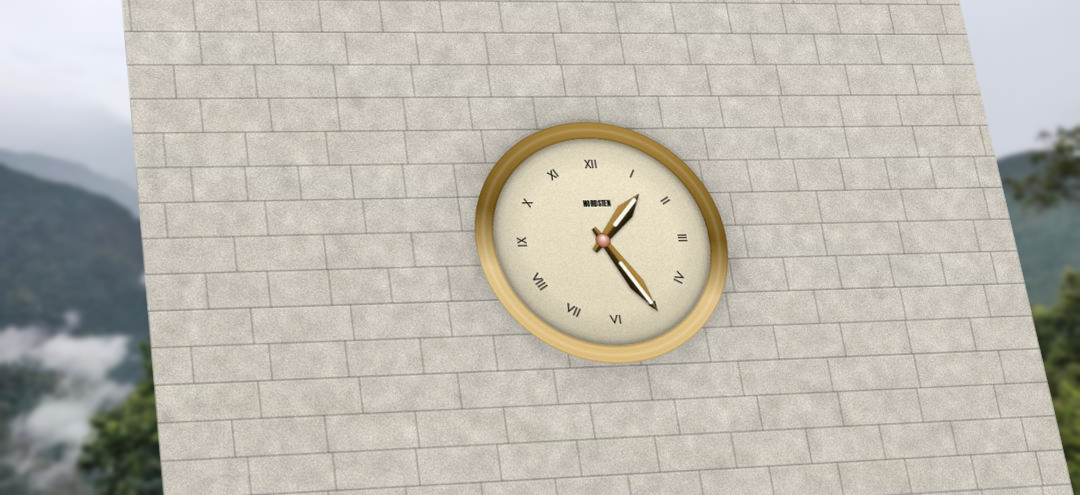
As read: 1:25
